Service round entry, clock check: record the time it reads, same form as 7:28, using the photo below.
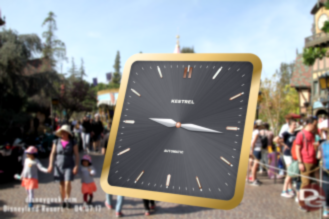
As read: 9:16
